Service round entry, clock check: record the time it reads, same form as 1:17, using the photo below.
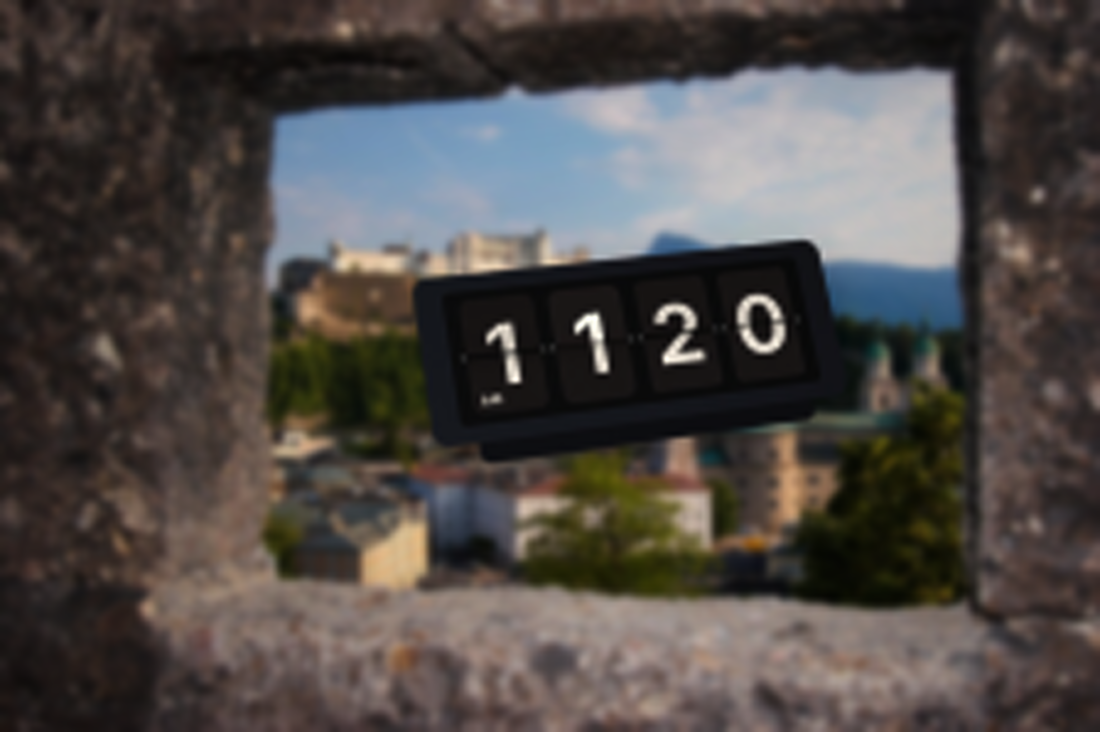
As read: 11:20
